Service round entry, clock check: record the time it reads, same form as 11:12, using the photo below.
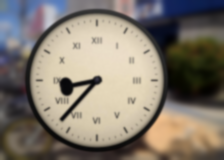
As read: 8:37
